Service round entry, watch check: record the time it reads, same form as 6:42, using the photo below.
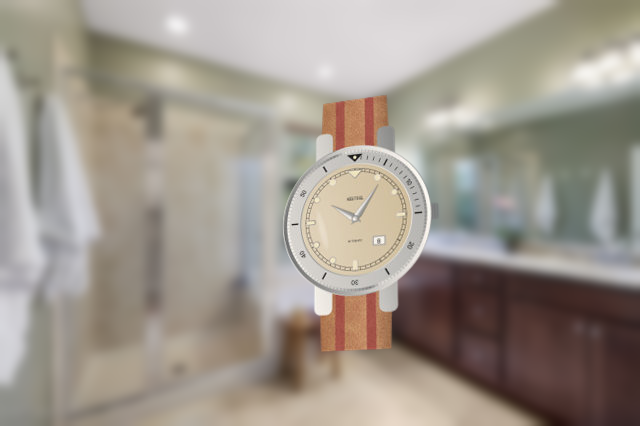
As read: 10:06
